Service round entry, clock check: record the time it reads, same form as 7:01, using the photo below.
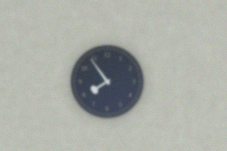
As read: 7:54
